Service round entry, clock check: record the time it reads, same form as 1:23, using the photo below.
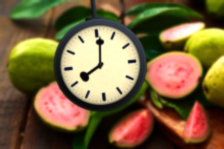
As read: 8:01
